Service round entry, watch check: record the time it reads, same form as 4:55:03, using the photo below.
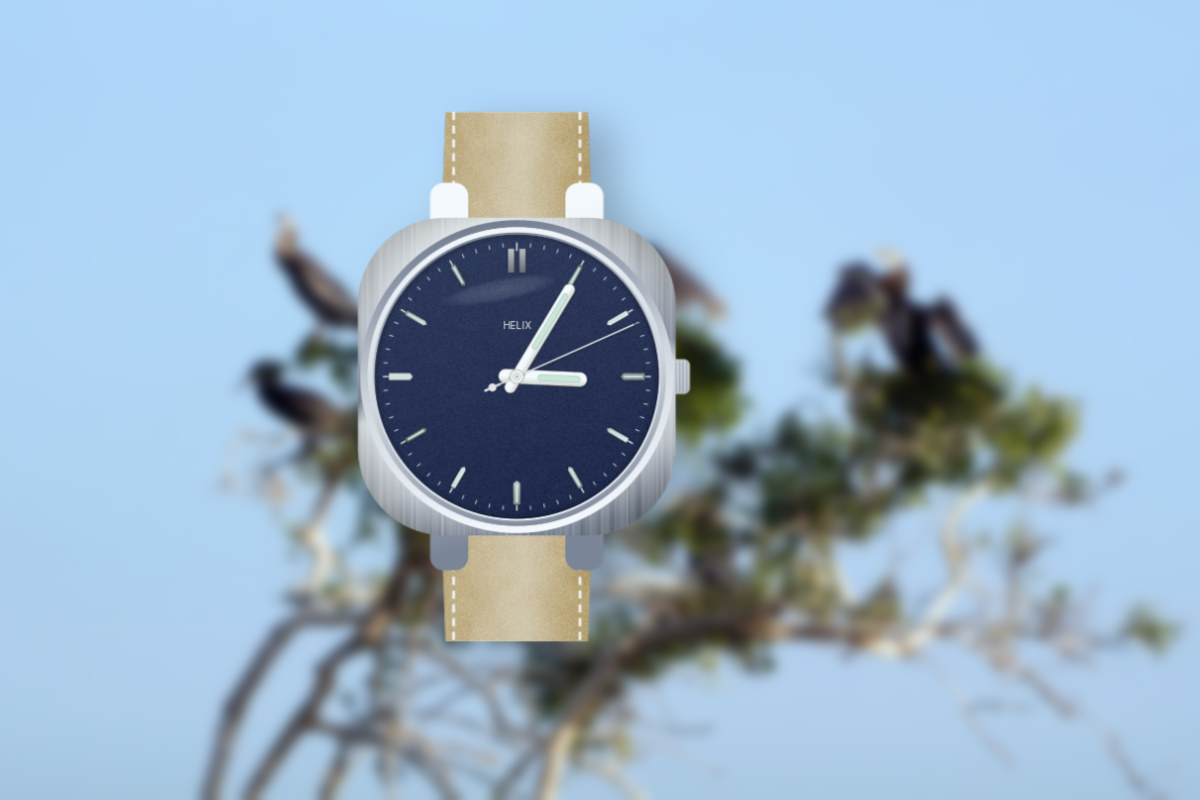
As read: 3:05:11
